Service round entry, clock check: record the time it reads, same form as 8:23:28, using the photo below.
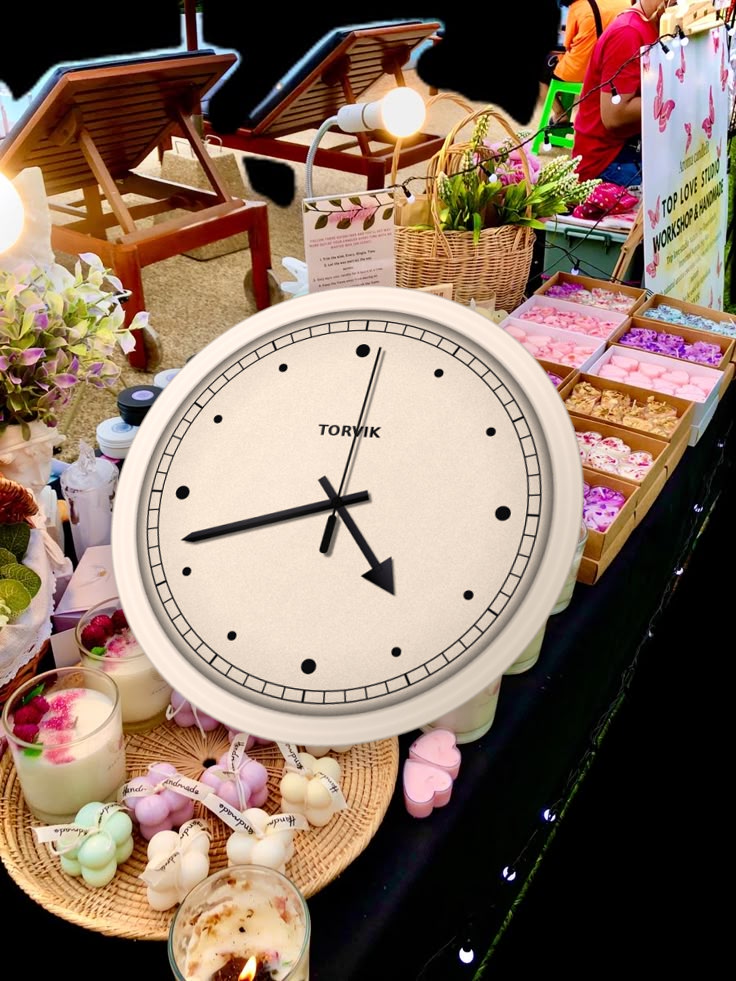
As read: 4:42:01
